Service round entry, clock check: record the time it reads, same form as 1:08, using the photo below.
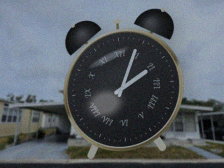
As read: 2:04
